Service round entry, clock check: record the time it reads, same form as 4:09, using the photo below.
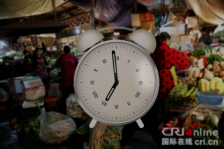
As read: 6:59
